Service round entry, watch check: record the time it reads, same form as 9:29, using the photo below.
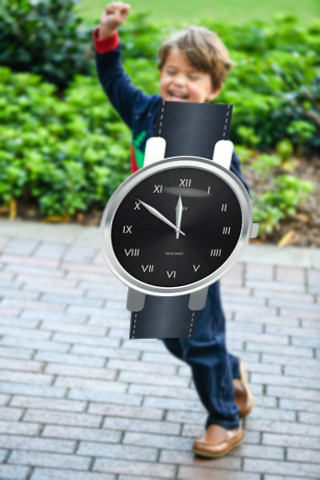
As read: 11:51
